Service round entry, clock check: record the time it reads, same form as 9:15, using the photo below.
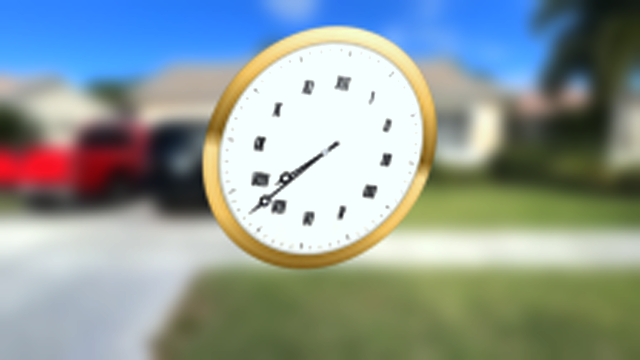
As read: 7:37
